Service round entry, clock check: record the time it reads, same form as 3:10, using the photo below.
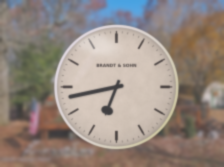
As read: 6:43
